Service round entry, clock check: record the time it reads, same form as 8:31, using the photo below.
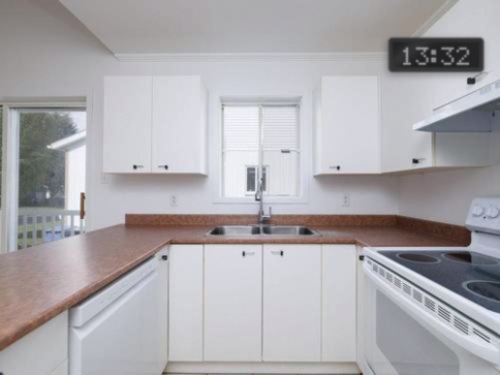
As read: 13:32
